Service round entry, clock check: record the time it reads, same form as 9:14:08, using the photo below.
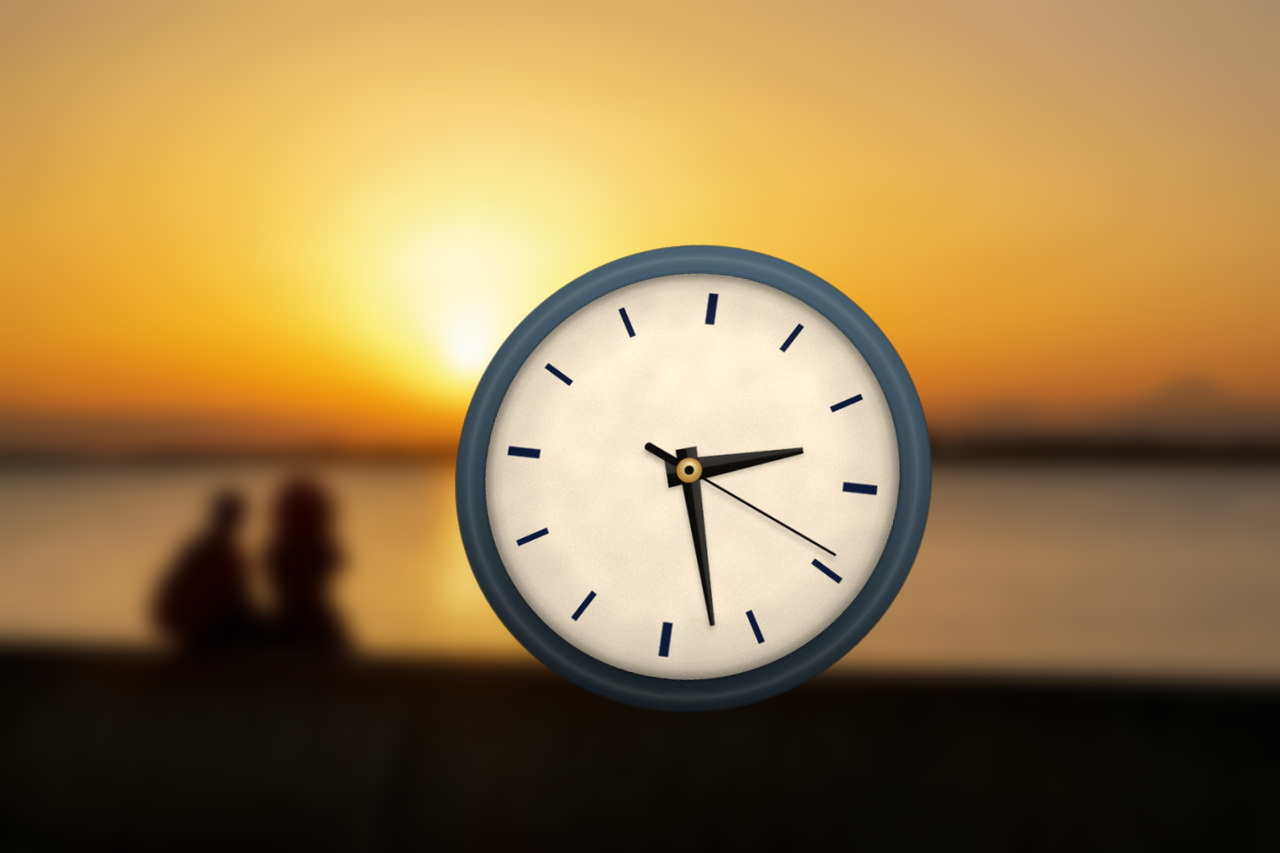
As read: 2:27:19
